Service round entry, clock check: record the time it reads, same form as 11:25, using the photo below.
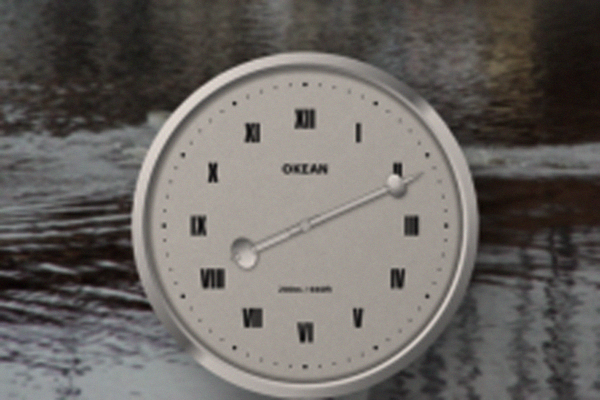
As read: 8:11
